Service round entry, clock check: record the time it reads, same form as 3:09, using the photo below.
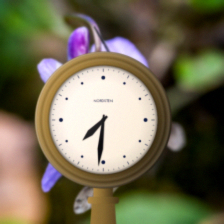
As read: 7:31
